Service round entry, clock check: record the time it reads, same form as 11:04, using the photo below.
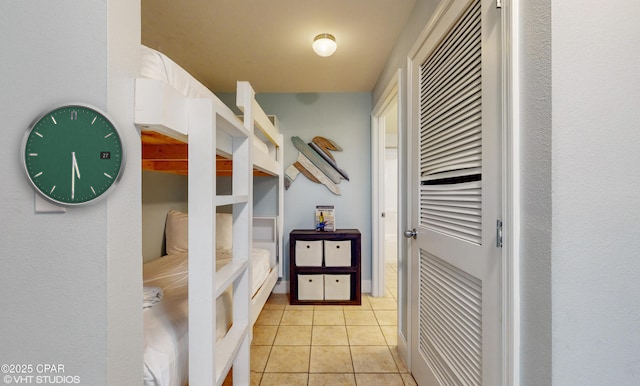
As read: 5:30
